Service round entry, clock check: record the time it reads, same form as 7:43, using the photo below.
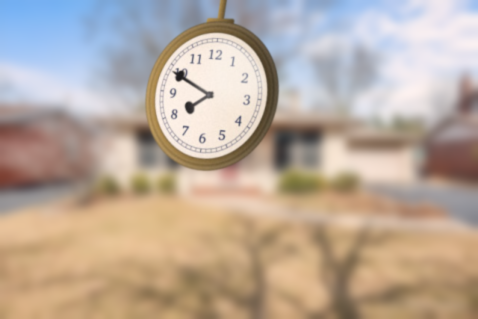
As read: 7:49
